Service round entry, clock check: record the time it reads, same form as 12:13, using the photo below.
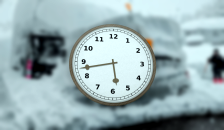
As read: 5:43
